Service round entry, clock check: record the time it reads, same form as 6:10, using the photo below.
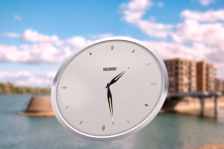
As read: 1:28
